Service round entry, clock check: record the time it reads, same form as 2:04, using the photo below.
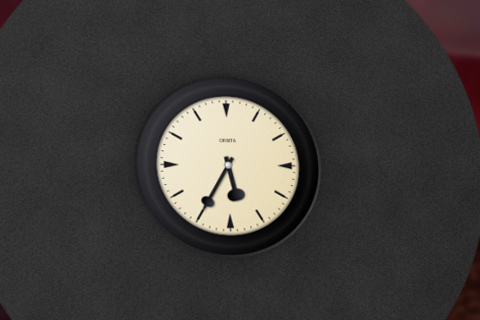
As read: 5:35
